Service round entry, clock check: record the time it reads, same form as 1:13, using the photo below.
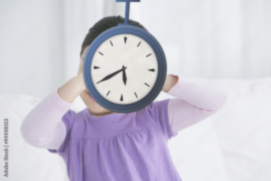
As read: 5:40
